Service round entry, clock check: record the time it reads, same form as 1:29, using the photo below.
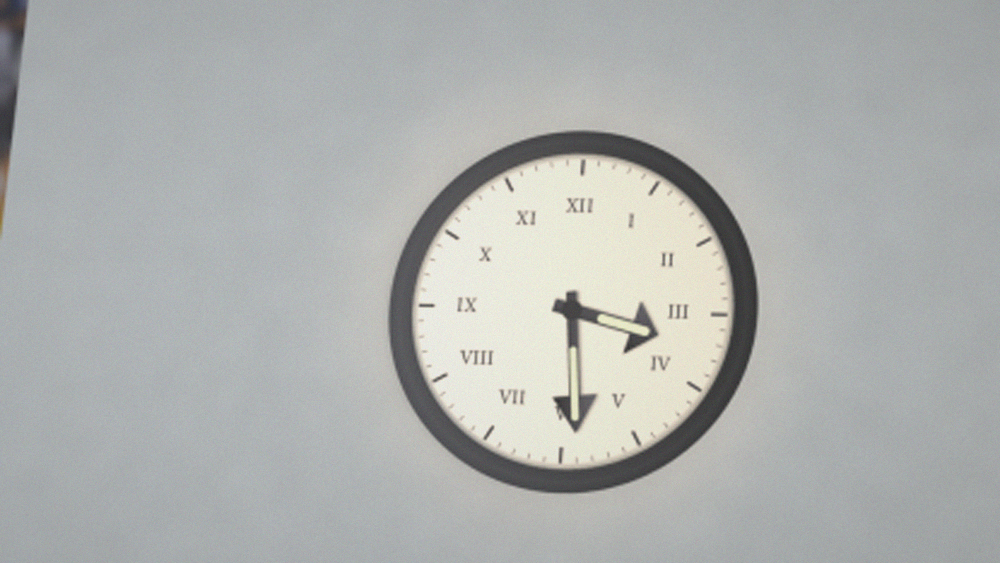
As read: 3:29
